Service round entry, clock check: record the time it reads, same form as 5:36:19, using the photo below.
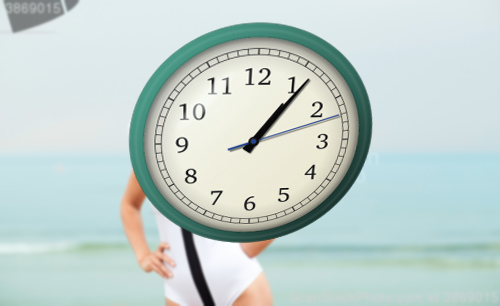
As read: 1:06:12
